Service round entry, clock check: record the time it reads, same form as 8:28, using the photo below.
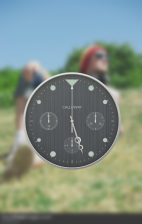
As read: 5:27
